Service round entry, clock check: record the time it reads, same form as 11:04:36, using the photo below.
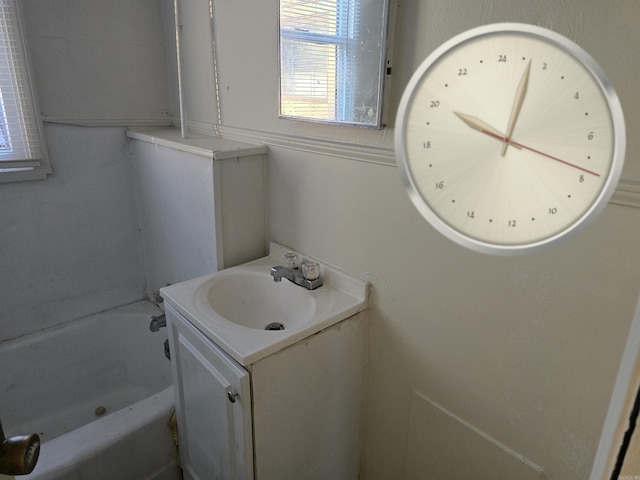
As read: 20:03:19
